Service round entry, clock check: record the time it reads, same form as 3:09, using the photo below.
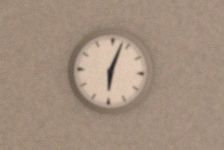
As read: 6:03
